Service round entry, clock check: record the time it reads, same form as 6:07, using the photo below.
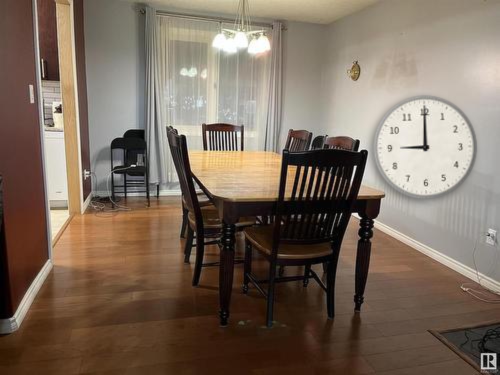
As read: 9:00
